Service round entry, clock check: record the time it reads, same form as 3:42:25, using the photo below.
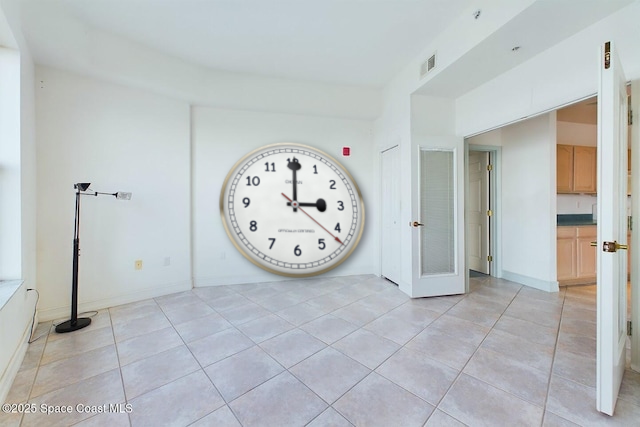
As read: 3:00:22
